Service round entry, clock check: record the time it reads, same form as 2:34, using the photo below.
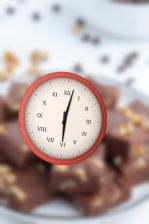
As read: 6:02
